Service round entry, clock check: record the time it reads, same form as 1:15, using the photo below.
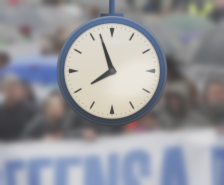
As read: 7:57
